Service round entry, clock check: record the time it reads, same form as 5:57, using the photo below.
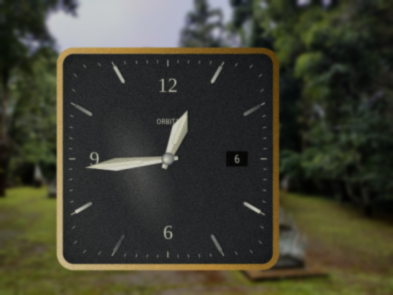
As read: 12:44
